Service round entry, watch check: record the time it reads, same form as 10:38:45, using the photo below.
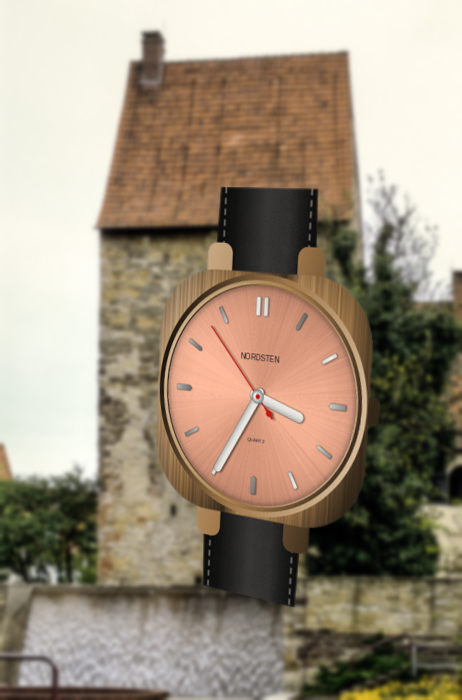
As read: 3:34:53
